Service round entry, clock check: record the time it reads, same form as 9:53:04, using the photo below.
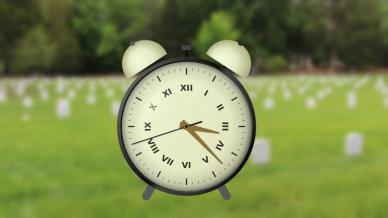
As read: 3:22:42
